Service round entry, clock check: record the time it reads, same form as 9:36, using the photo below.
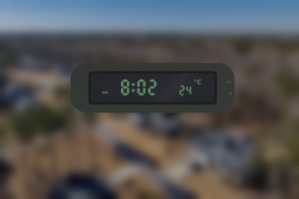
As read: 8:02
